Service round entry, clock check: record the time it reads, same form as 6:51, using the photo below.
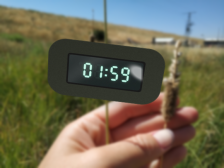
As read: 1:59
